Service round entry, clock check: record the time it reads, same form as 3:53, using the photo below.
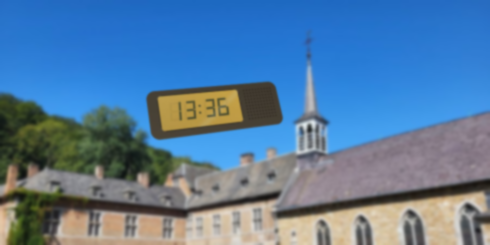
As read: 13:36
